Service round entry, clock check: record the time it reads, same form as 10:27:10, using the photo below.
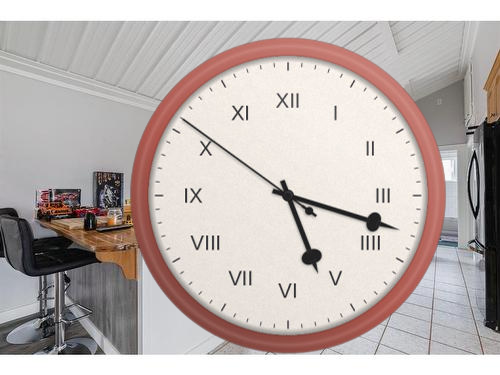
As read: 5:17:51
